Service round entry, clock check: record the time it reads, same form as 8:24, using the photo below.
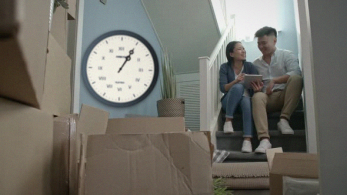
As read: 1:05
